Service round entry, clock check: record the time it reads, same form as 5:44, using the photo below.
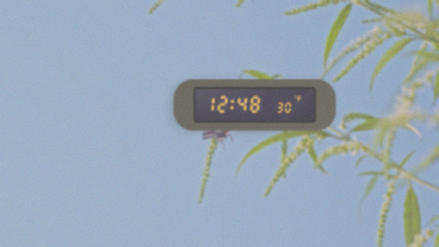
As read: 12:48
